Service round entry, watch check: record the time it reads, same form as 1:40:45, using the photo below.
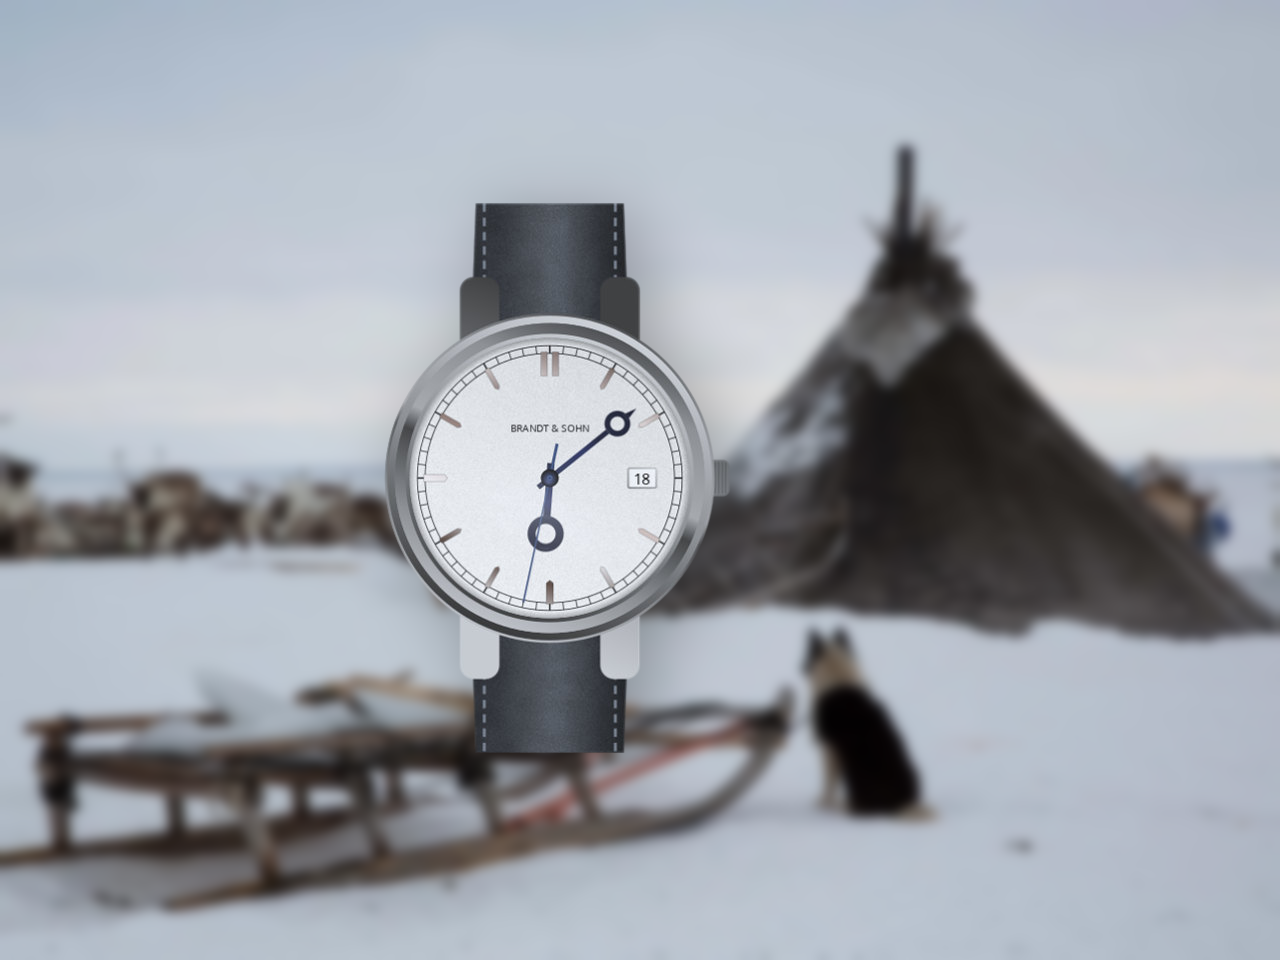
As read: 6:08:32
